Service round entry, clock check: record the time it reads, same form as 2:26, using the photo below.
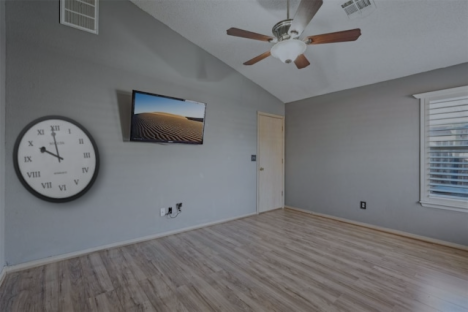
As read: 9:59
